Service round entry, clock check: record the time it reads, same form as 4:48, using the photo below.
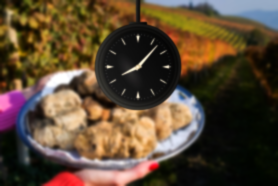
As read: 8:07
